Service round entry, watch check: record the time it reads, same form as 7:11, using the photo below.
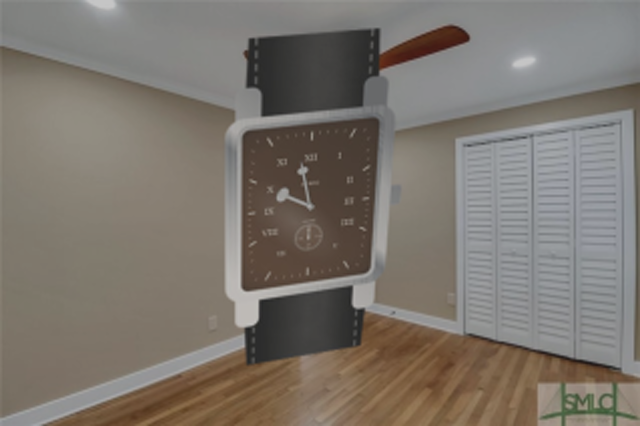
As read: 9:58
